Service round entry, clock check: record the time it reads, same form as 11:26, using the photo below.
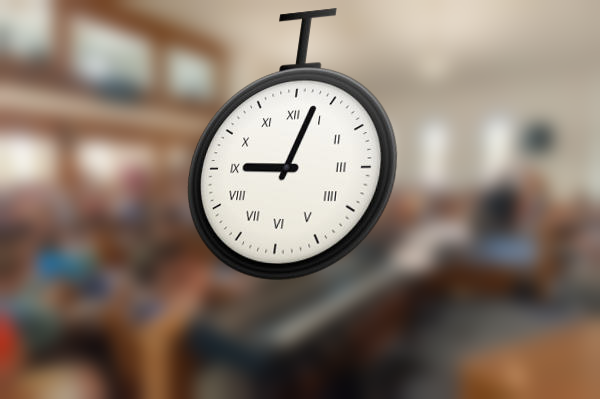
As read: 9:03
